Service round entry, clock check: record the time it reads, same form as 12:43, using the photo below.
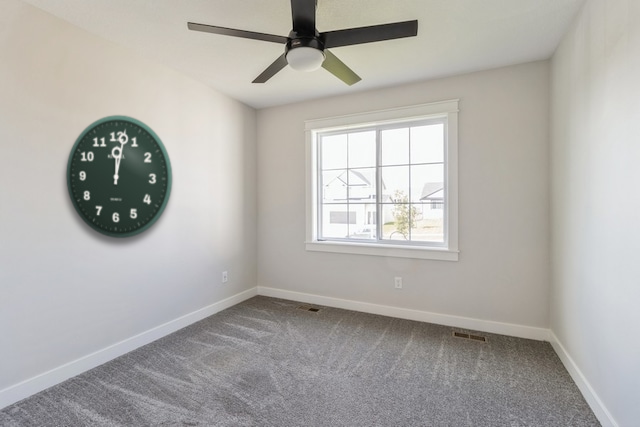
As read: 12:02
